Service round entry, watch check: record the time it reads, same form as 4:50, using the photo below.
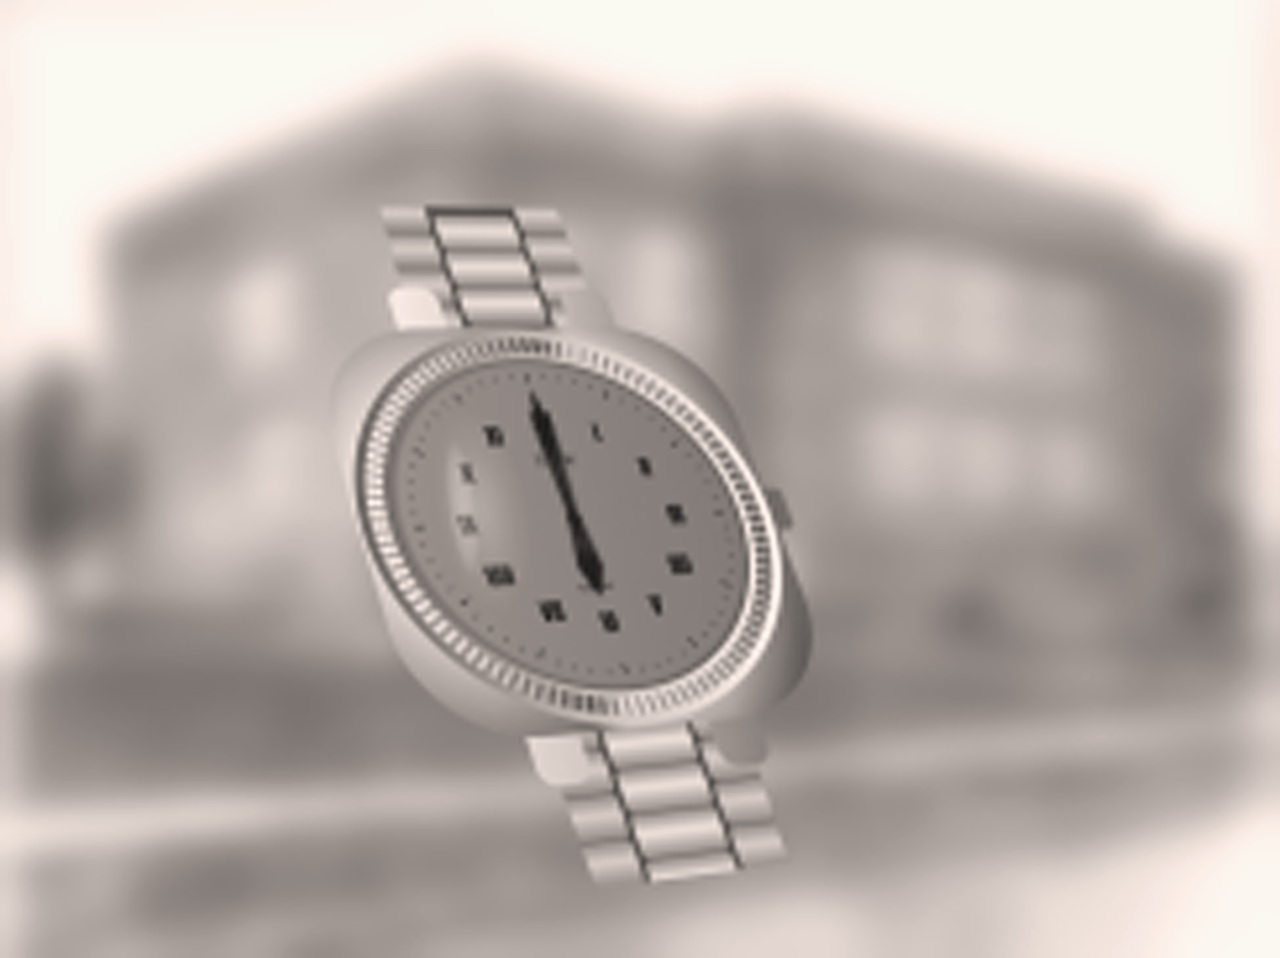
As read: 6:00
